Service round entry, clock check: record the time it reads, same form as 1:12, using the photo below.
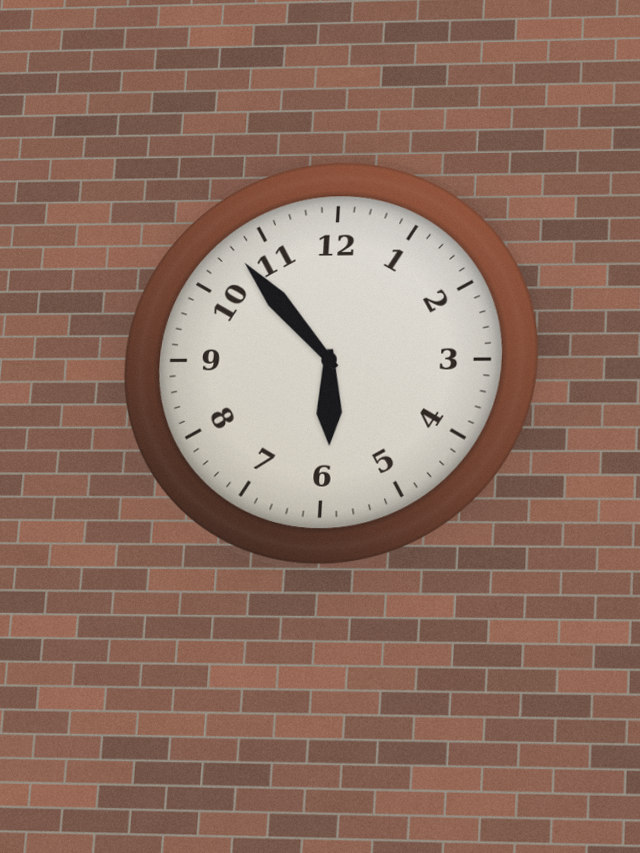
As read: 5:53
